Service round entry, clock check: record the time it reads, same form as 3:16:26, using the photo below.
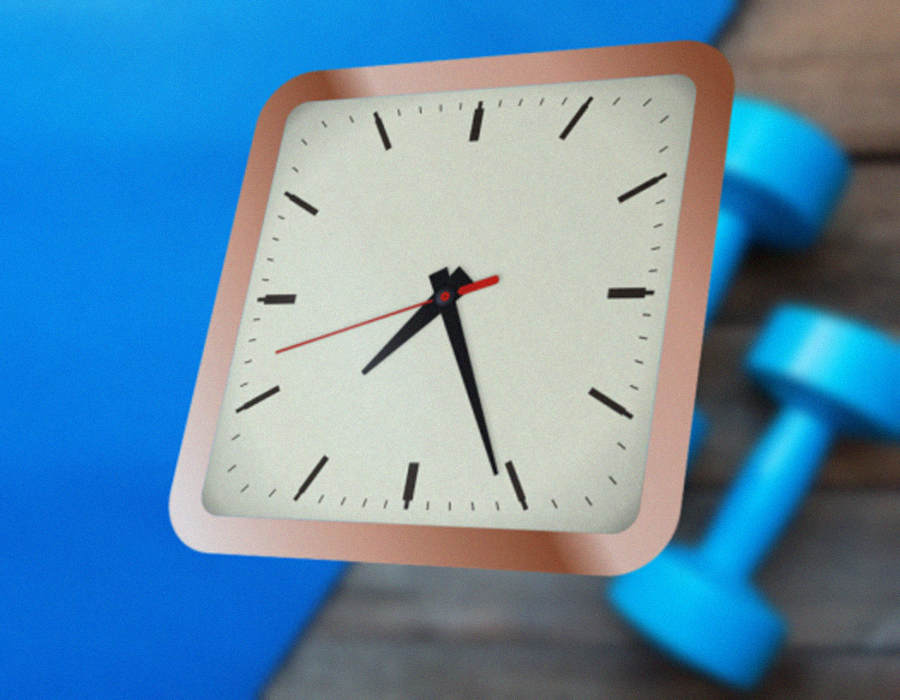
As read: 7:25:42
